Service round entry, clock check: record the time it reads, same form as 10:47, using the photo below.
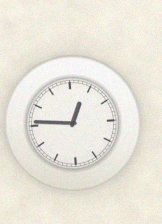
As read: 12:46
